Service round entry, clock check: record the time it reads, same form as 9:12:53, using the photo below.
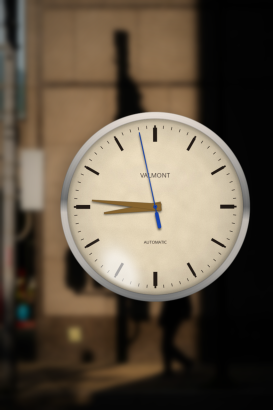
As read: 8:45:58
